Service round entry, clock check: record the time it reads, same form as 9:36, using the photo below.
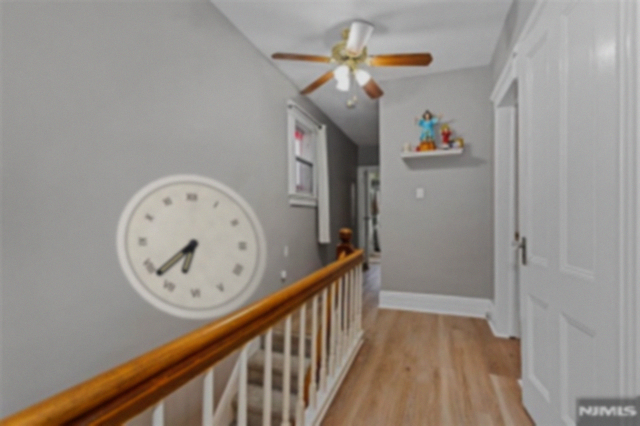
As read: 6:38
